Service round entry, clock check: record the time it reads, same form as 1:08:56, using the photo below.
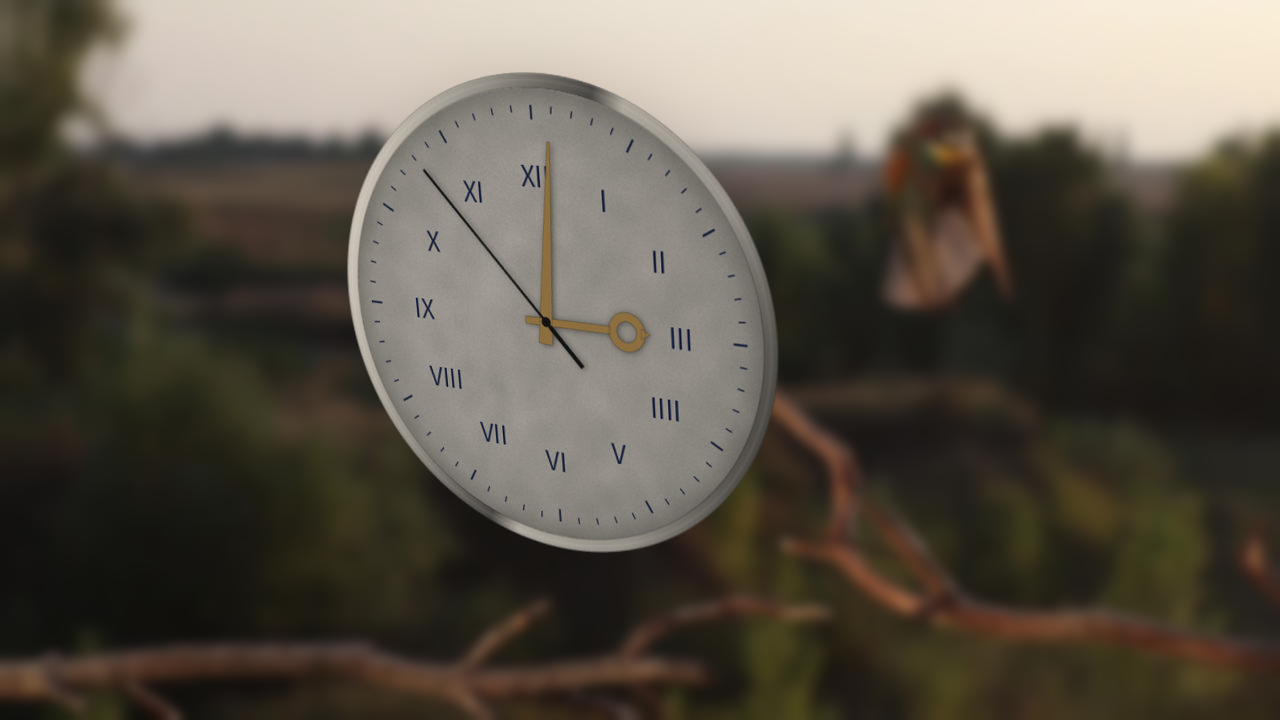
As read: 3:00:53
